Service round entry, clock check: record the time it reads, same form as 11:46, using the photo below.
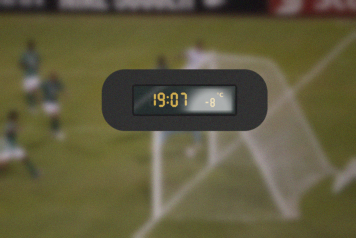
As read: 19:07
